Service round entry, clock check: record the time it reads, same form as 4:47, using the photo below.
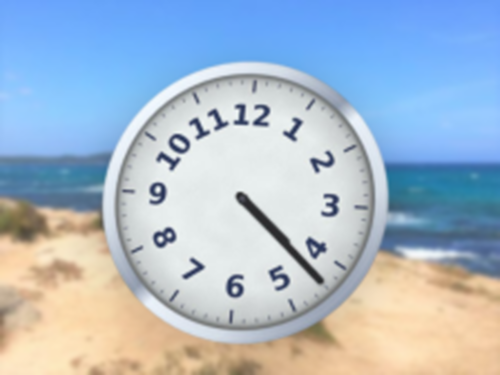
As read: 4:22
